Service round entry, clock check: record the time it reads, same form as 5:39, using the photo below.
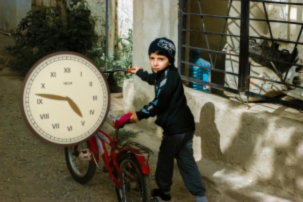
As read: 4:47
